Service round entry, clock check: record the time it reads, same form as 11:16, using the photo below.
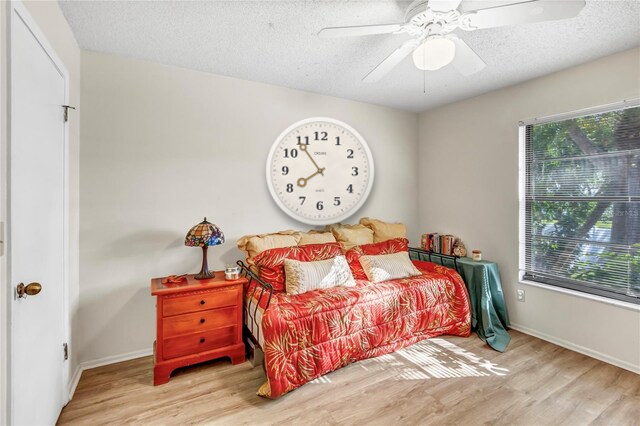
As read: 7:54
